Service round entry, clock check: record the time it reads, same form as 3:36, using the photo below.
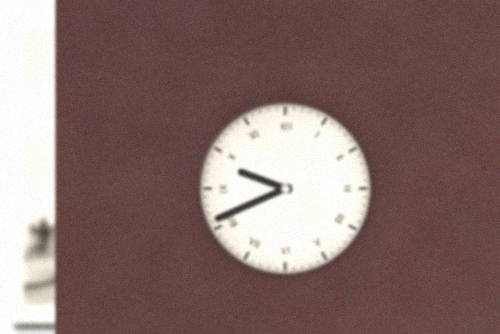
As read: 9:41
